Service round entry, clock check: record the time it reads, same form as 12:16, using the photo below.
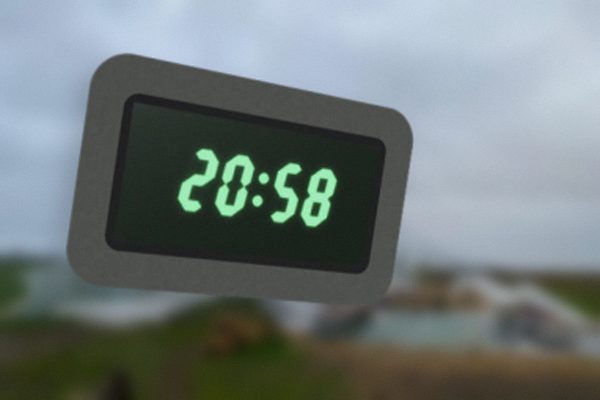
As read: 20:58
